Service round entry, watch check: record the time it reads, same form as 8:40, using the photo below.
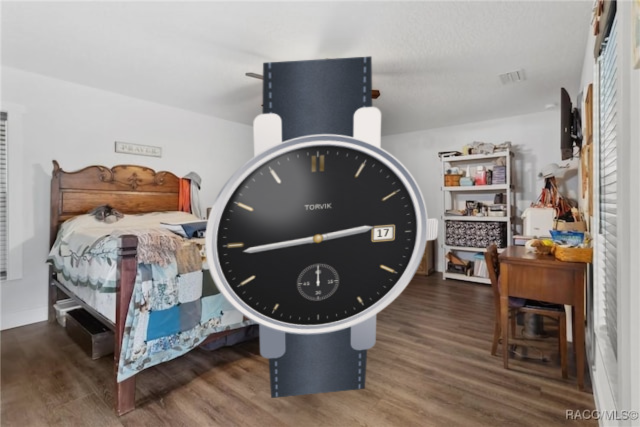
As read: 2:44
